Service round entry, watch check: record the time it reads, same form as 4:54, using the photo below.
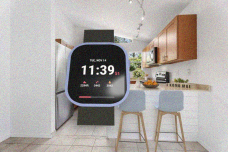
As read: 11:39
